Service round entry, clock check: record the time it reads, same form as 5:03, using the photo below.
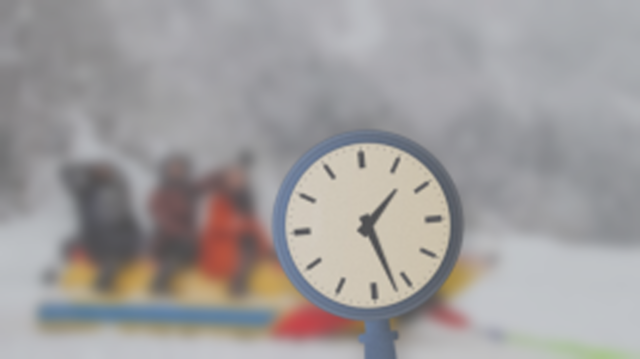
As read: 1:27
